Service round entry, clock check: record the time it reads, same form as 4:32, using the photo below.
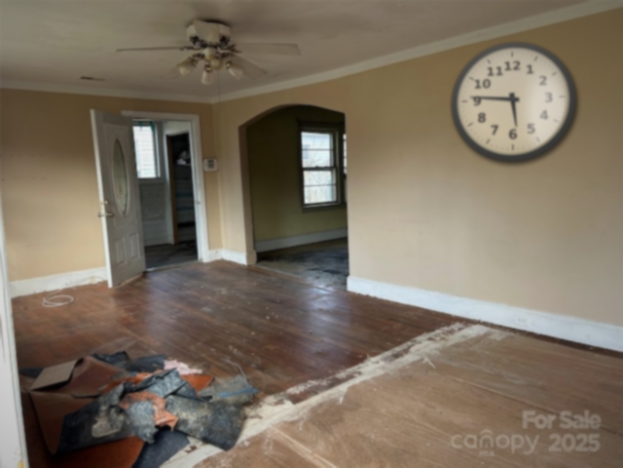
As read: 5:46
